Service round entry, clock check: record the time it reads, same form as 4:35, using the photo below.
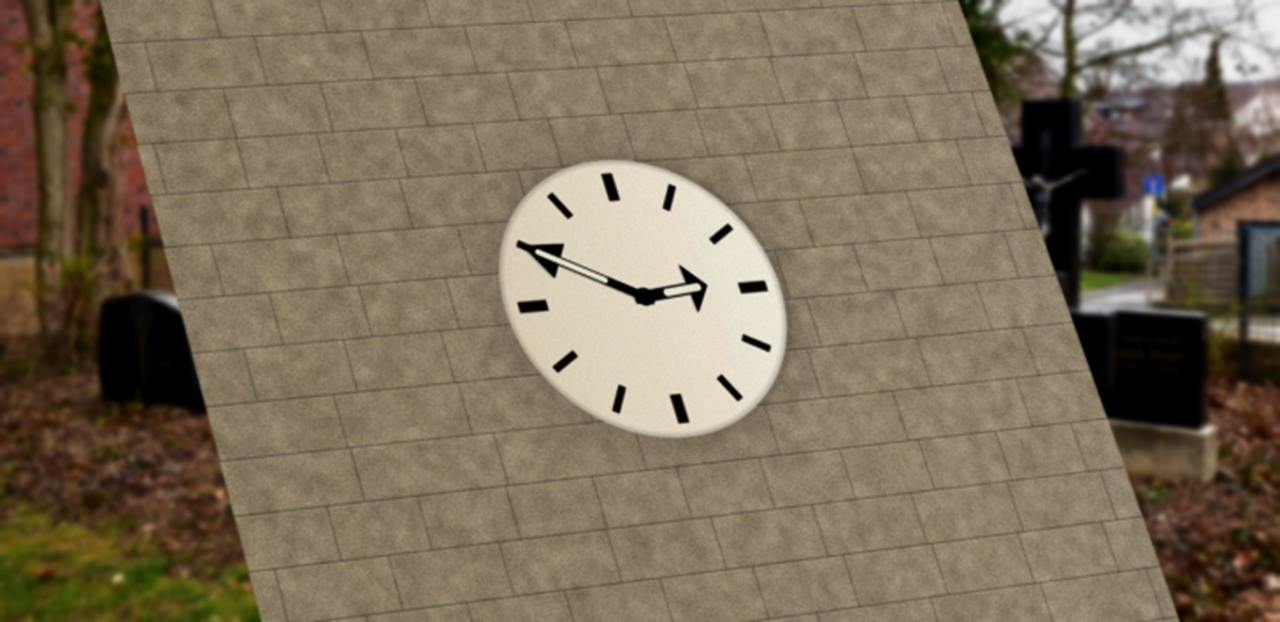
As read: 2:50
